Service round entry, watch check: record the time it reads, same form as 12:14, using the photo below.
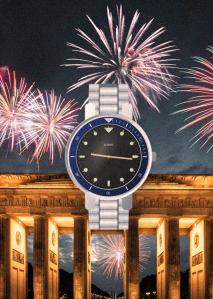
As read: 9:16
